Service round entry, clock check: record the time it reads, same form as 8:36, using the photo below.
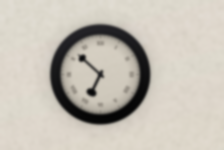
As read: 6:52
